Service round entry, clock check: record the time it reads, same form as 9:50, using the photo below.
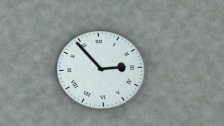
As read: 2:54
